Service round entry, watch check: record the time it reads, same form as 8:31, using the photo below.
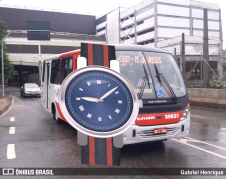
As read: 9:08
